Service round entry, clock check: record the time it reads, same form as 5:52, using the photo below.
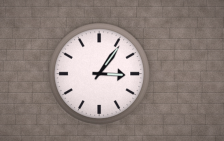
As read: 3:06
